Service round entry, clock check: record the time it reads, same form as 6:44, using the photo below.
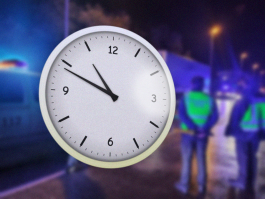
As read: 10:49
